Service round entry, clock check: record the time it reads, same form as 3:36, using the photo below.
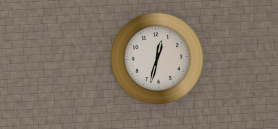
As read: 12:33
